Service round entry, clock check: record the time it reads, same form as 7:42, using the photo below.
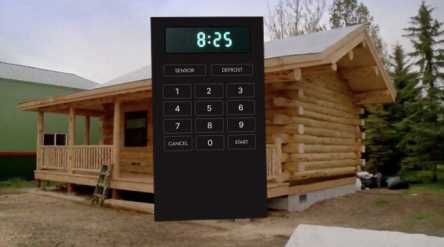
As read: 8:25
